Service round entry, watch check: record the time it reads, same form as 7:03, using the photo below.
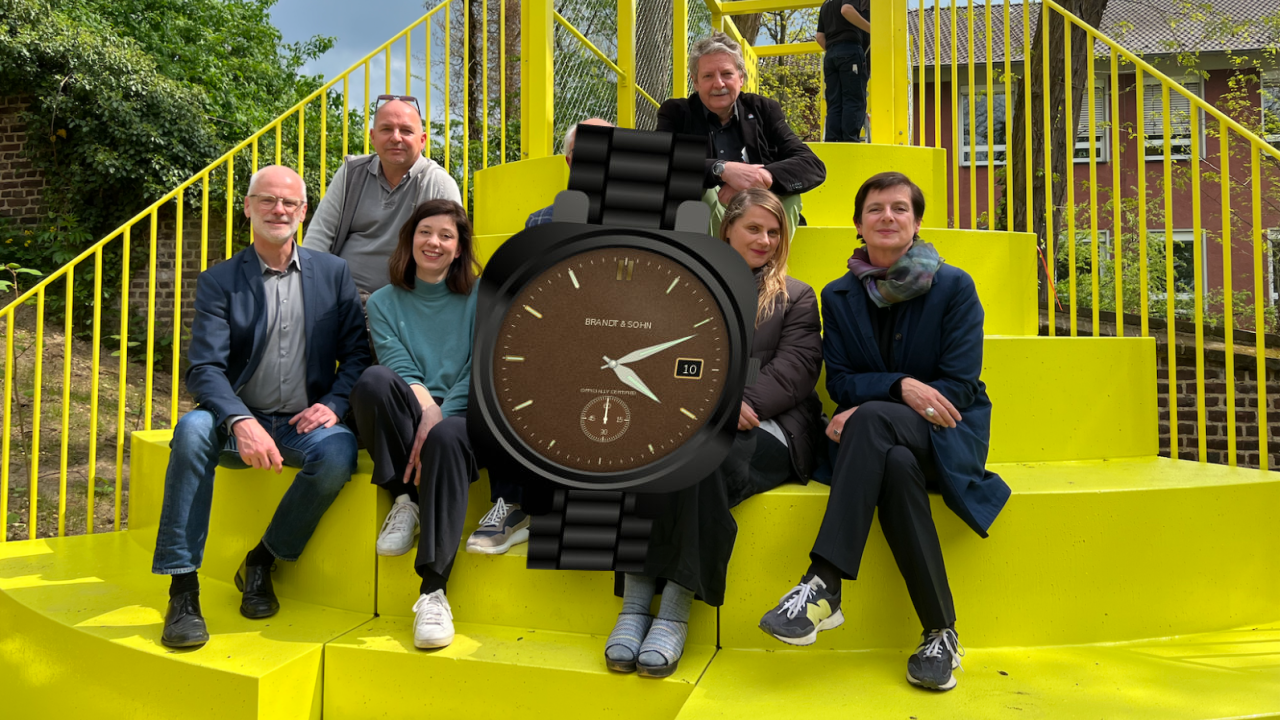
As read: 4:11
